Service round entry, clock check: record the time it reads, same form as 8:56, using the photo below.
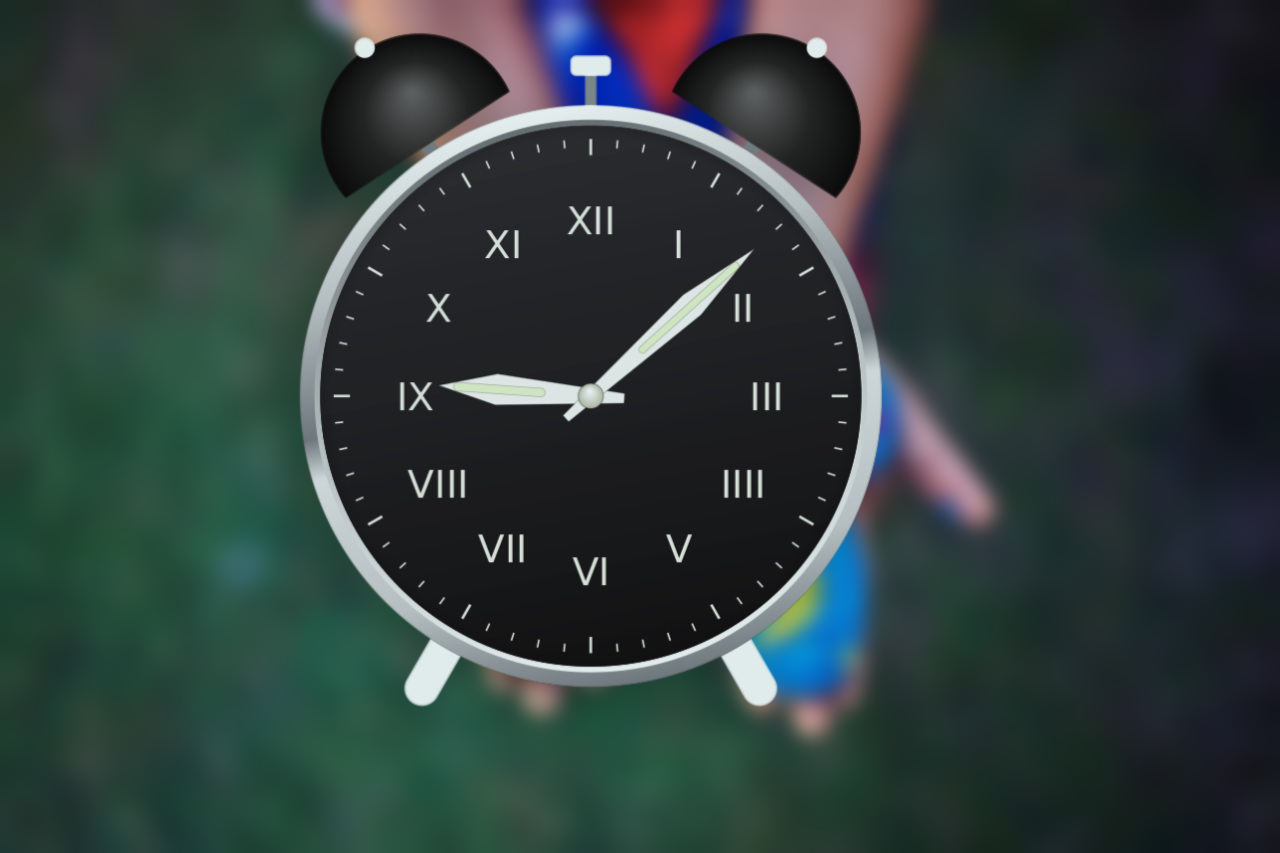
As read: 9:08
